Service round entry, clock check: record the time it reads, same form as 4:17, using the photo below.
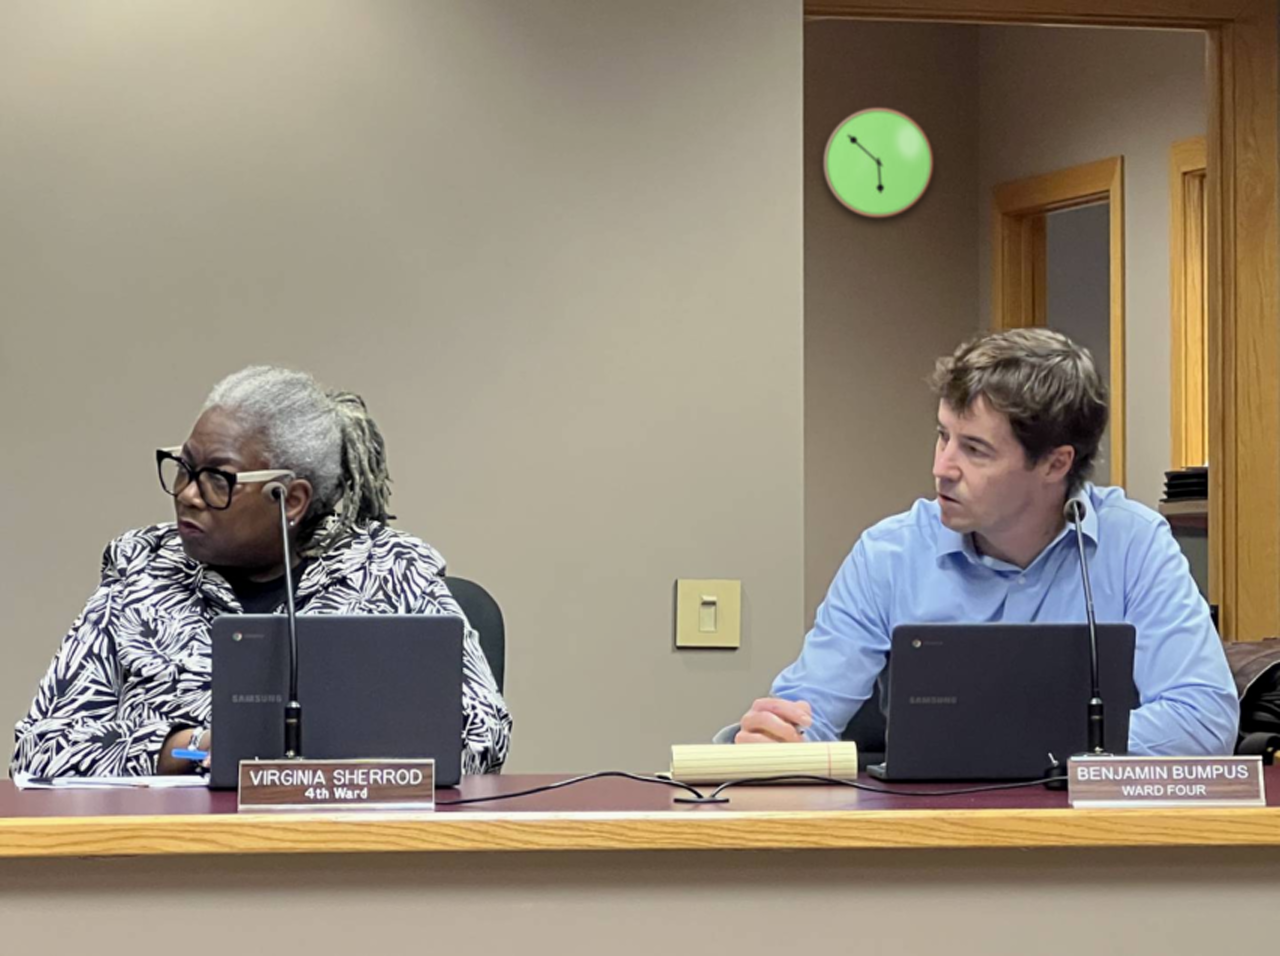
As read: 5:52
